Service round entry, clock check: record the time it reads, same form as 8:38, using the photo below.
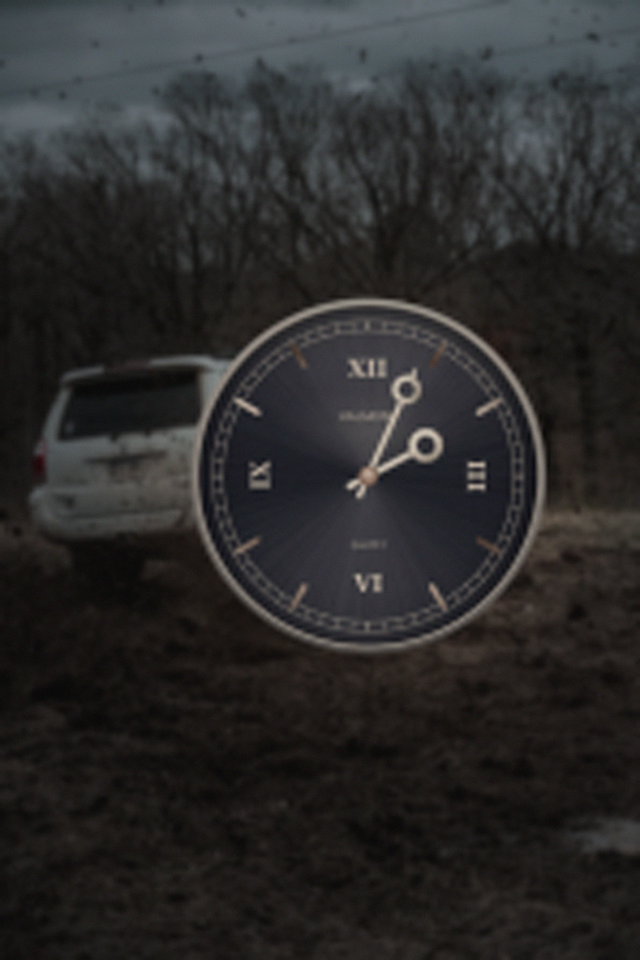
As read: 2:04
